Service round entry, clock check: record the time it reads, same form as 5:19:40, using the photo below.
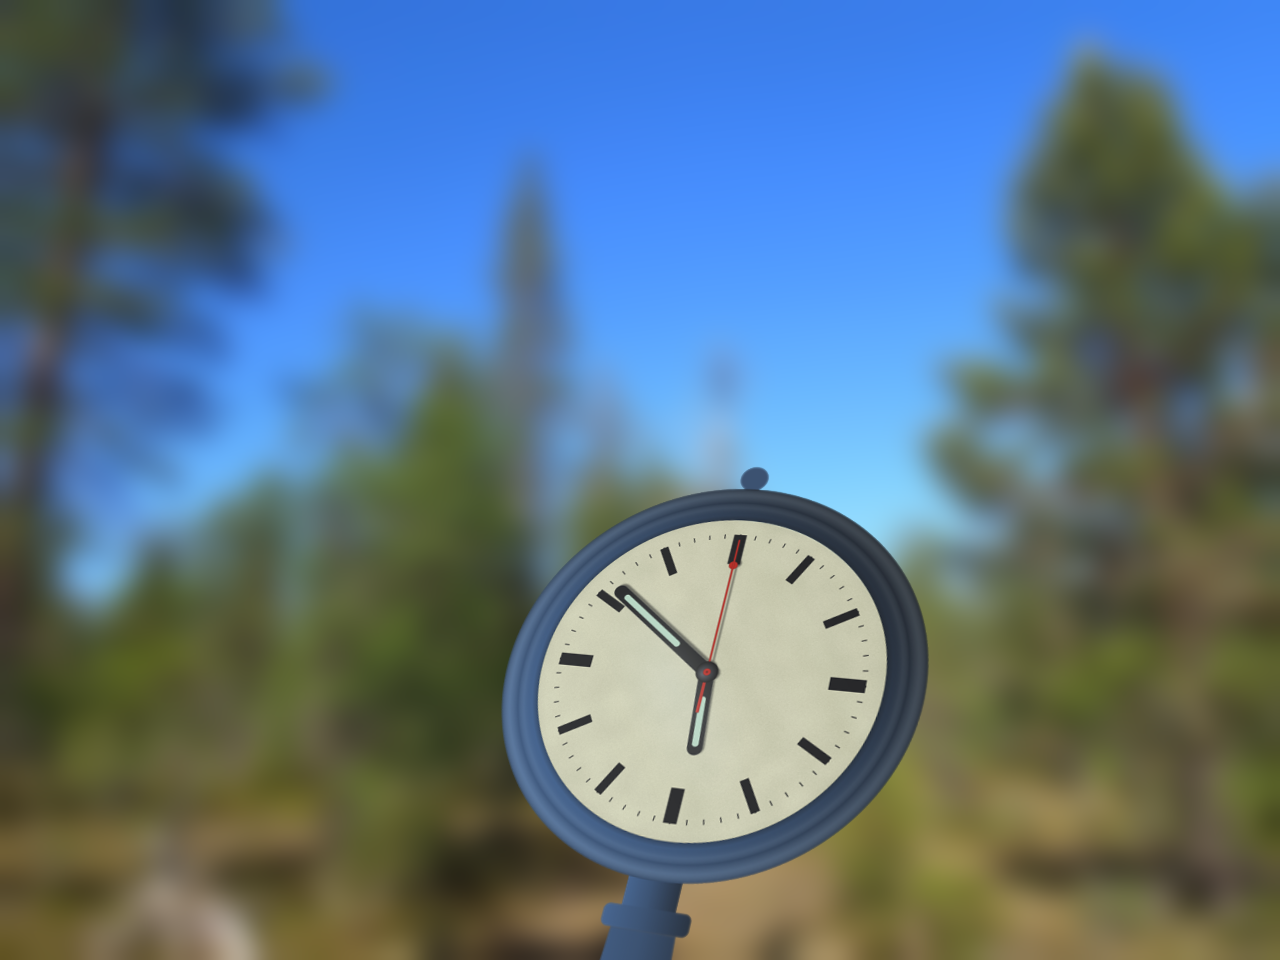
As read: 5:51:00
